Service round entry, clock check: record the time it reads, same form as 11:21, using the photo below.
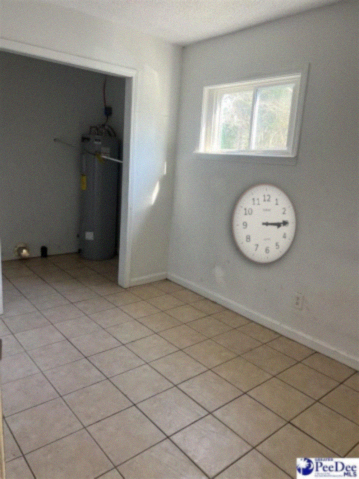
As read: 3:15
